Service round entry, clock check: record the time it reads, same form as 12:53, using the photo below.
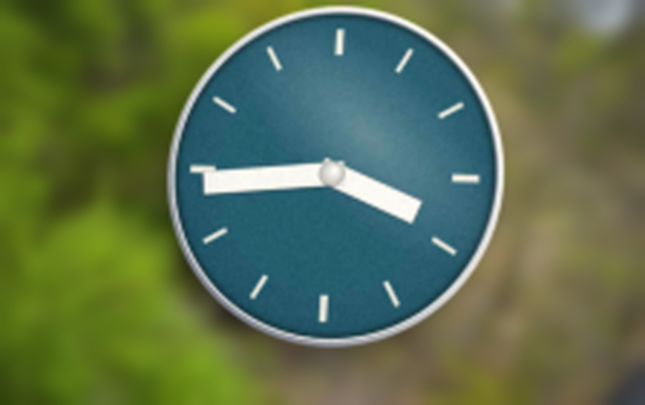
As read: 3:44
